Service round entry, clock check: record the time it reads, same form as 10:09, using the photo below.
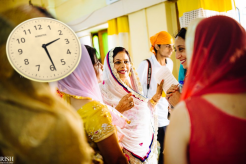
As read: 2:29
